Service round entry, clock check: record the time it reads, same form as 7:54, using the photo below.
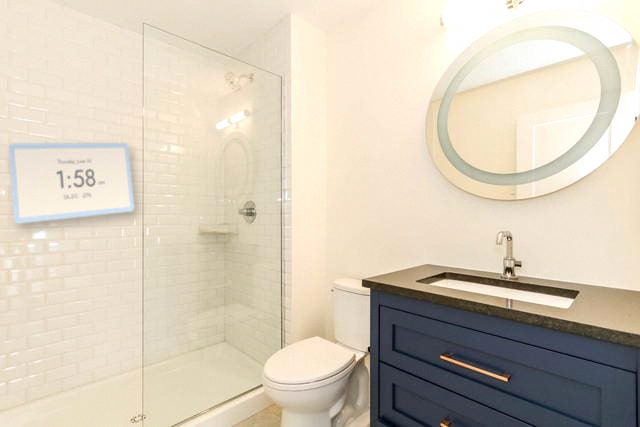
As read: 1:58
